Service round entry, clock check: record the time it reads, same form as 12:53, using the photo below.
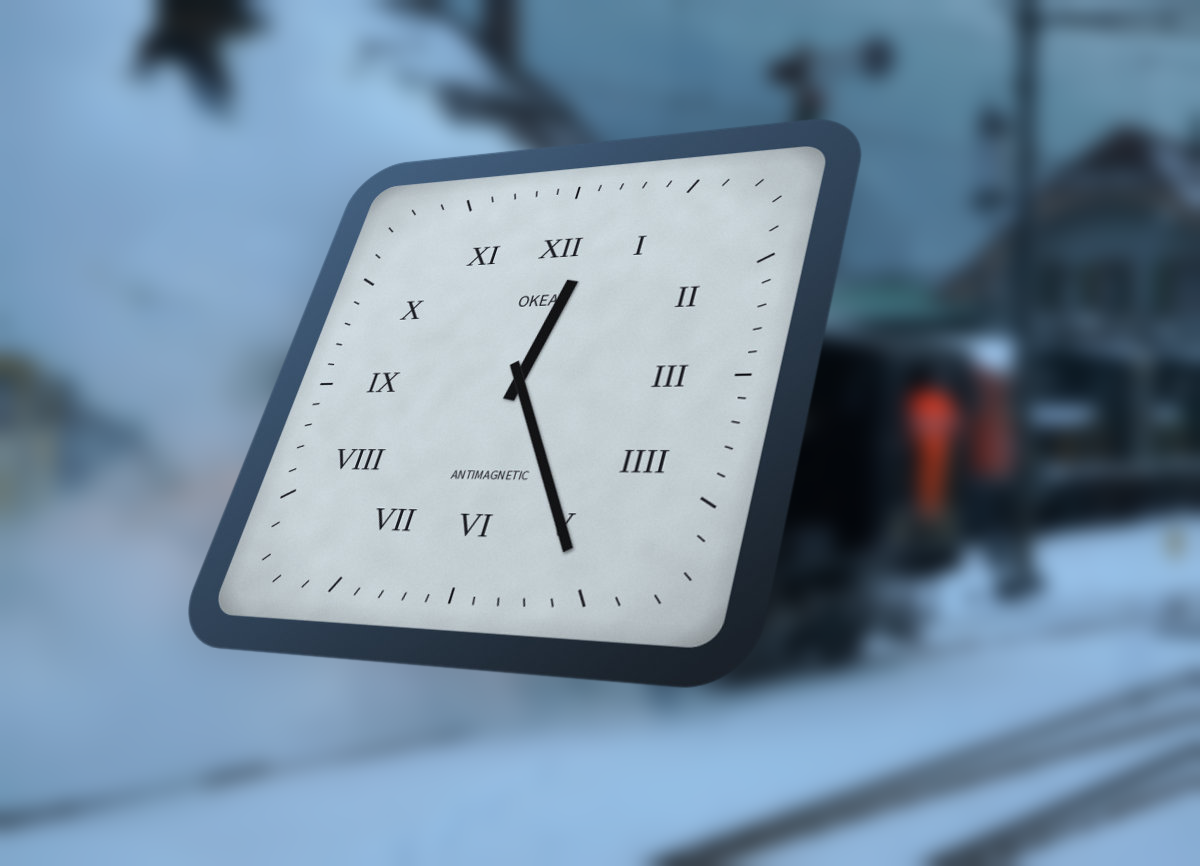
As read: 12:25
